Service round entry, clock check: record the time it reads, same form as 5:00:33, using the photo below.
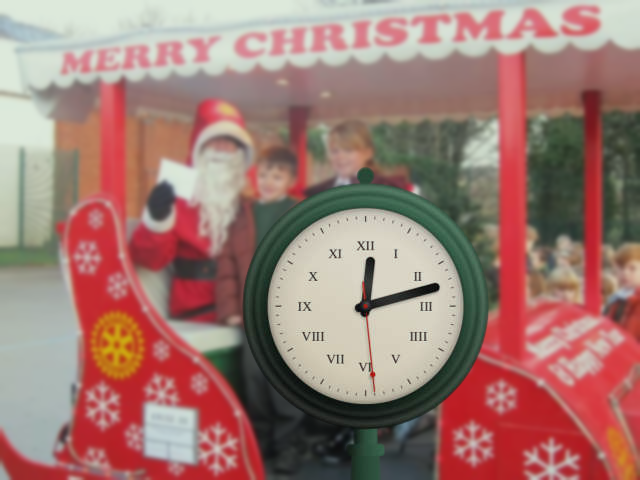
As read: 12:12:29
